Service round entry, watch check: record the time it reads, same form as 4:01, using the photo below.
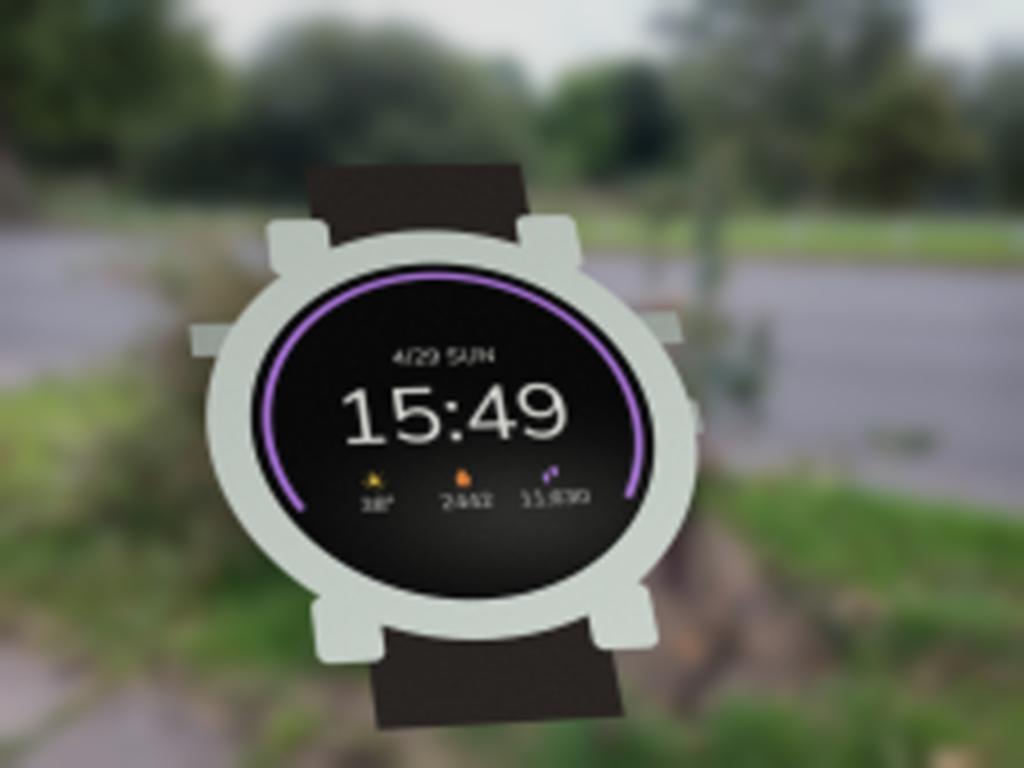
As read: 15:49
